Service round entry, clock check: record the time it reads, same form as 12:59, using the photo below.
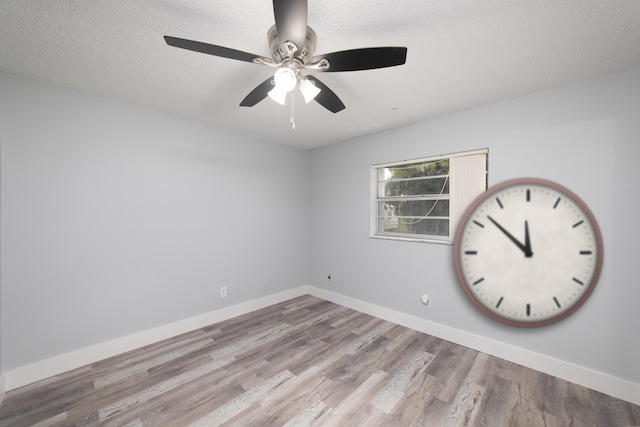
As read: 11:52
